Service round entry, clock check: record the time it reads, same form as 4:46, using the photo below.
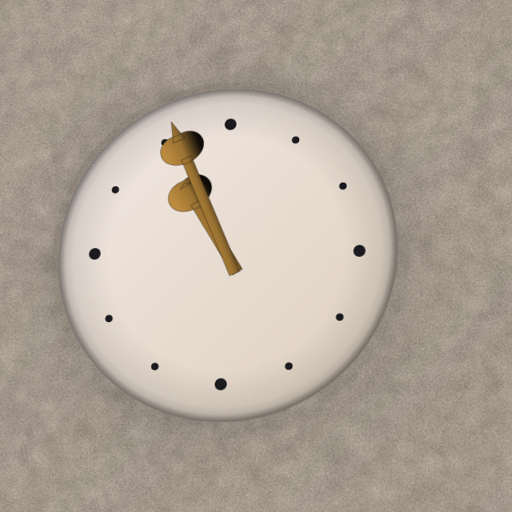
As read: 10:56
